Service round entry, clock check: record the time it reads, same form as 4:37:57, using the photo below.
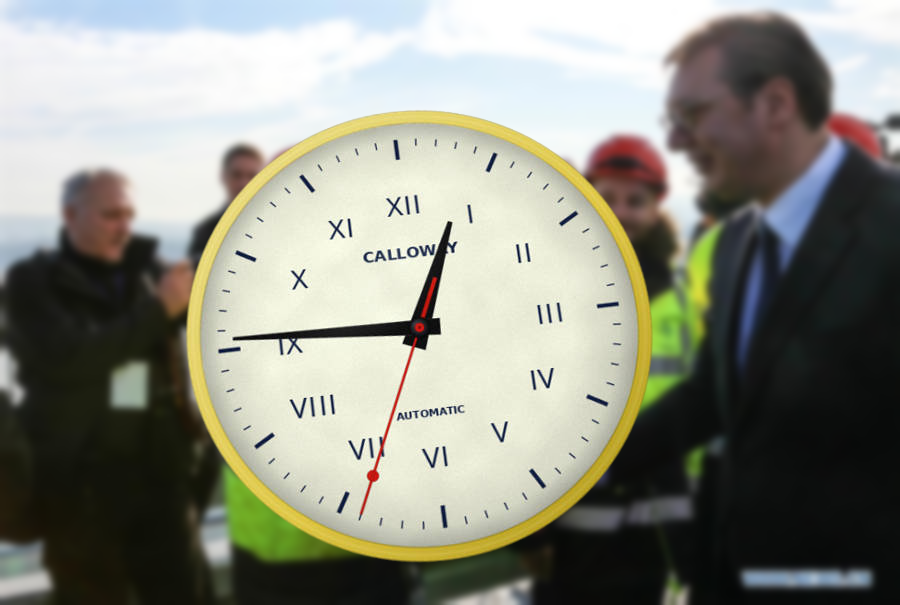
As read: 12:45:34
